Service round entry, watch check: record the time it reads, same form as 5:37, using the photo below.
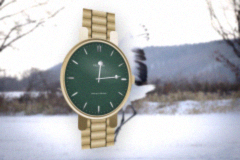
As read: 12:14
